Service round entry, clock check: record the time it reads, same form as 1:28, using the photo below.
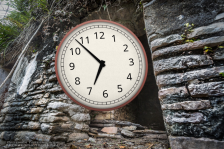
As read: 6:53
